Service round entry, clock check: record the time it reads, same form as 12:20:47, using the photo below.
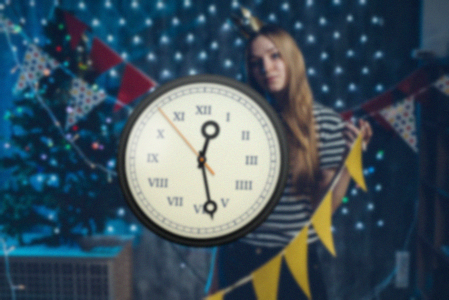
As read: 12:27:53
